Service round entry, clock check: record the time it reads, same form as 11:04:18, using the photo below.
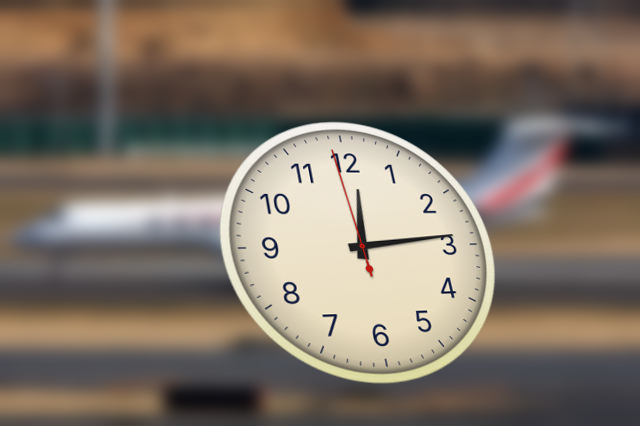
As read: 12:13:59
